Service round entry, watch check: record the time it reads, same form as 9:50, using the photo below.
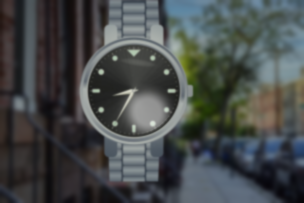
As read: 8:35
